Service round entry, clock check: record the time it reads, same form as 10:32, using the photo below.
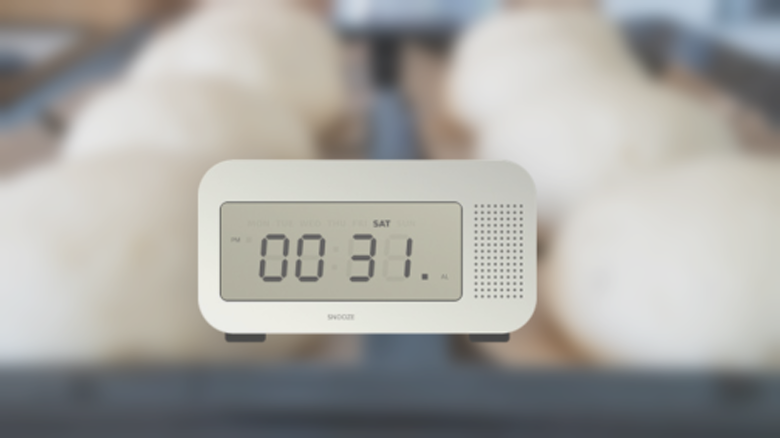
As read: 0:31
